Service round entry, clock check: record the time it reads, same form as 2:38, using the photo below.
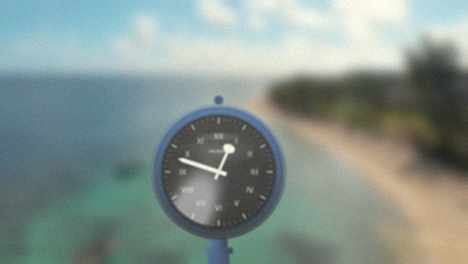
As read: 12:48
